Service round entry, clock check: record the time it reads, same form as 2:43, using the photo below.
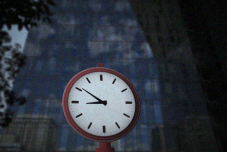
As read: 8:51
